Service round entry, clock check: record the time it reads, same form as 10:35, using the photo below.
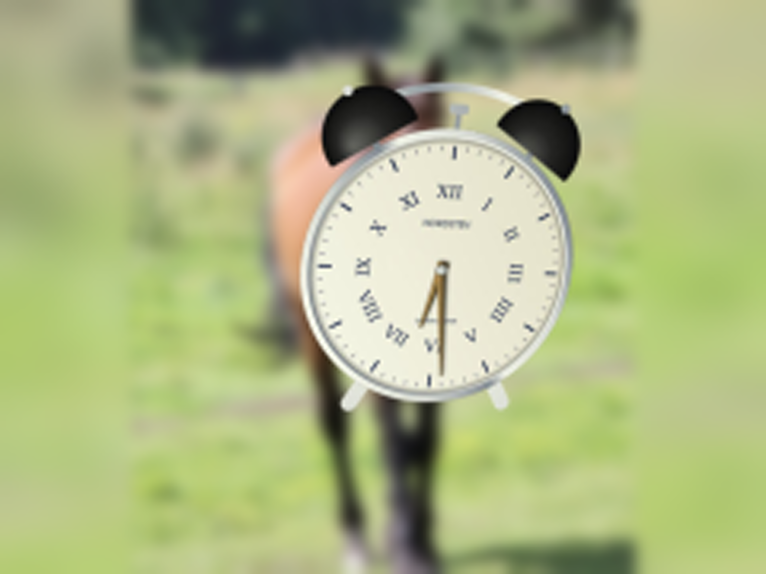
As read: 6:29
